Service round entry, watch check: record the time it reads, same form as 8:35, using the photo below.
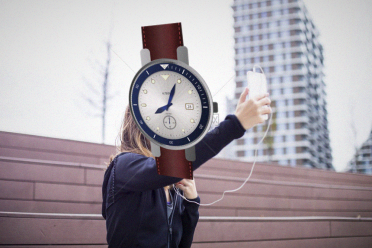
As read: 8:04
